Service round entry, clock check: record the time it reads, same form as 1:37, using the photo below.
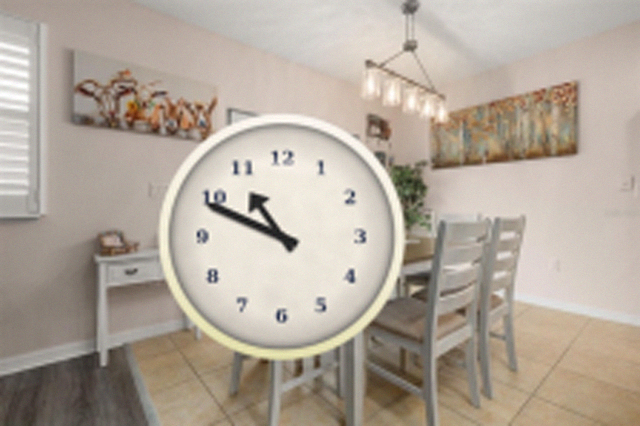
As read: 10:49
